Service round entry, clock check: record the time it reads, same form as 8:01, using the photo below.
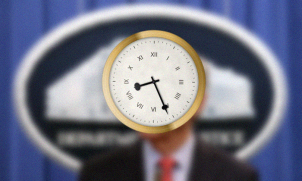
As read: 8:26
